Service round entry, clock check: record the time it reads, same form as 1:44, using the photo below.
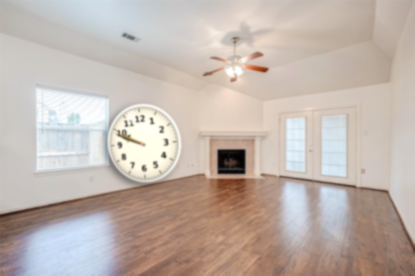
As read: 9:49
